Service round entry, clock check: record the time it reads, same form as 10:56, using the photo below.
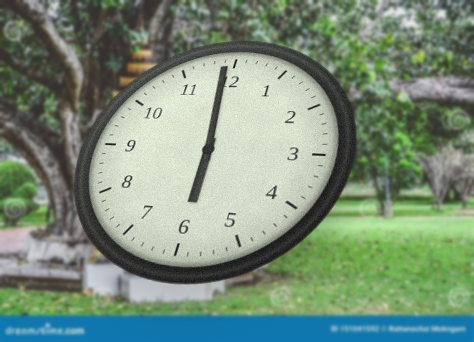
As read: 5:59
